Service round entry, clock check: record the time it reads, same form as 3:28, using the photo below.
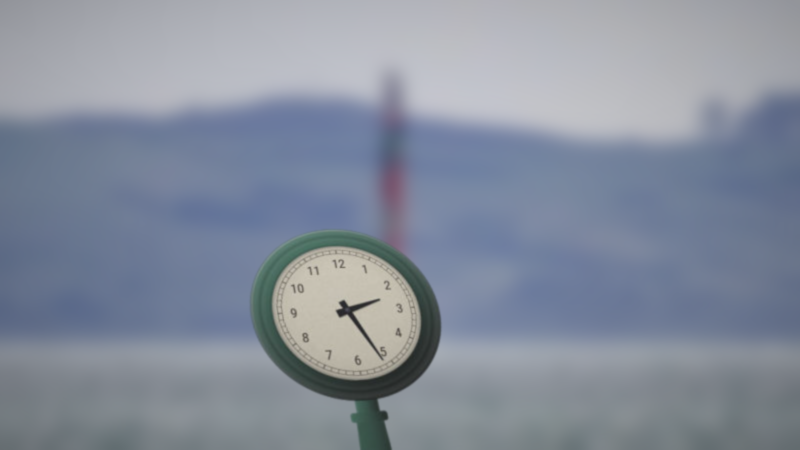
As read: 2:26
